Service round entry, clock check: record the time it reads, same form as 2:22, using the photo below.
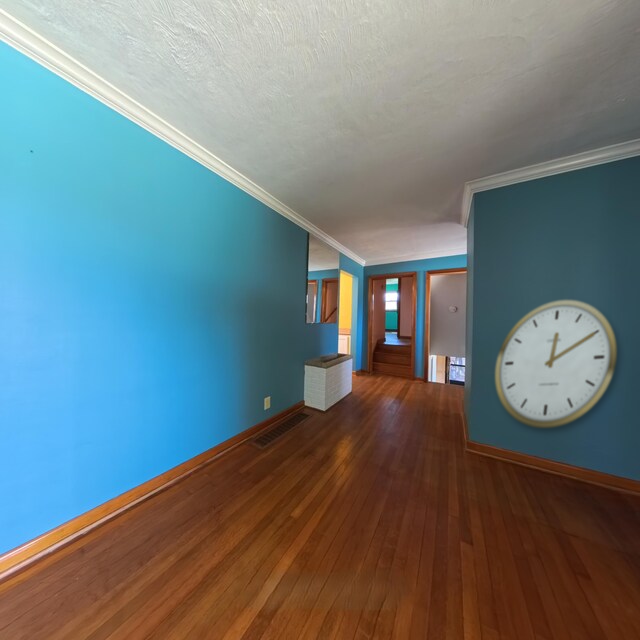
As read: 12:10
